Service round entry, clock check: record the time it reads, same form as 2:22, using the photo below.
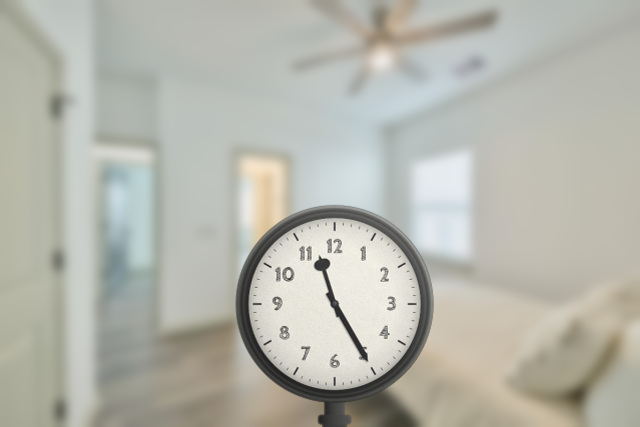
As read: 11:25
